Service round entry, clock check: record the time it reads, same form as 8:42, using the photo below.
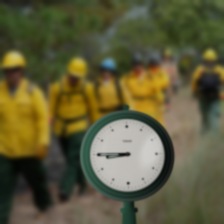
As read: 8:45
